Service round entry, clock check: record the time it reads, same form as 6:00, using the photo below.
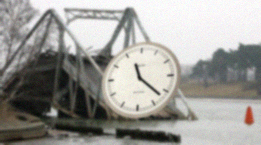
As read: 11:22
